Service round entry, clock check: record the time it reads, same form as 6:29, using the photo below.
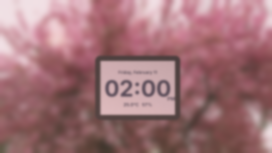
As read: 2:00
